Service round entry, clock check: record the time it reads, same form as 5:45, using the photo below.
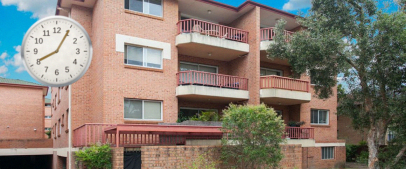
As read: 8:05
